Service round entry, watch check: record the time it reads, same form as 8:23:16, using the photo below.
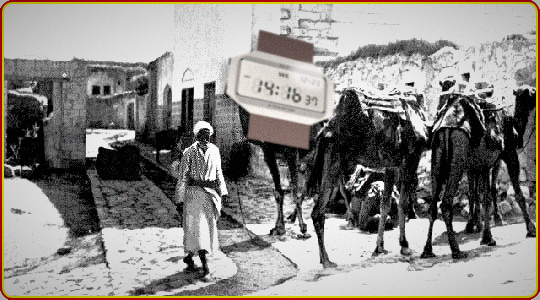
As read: 14:16:37
